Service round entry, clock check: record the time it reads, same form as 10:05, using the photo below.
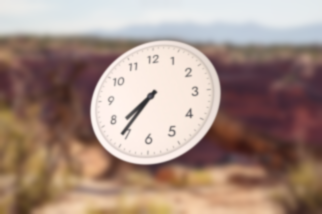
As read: 7:36
